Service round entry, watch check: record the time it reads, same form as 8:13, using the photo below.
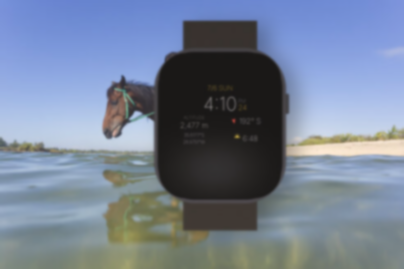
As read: 4:10
